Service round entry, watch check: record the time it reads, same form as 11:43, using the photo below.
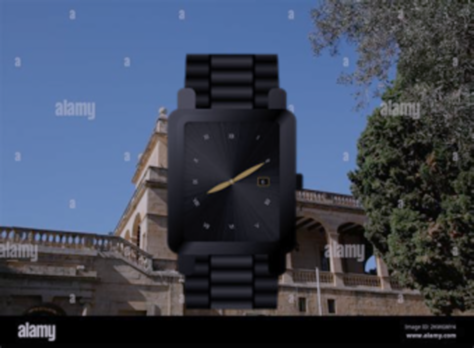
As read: 8:10
